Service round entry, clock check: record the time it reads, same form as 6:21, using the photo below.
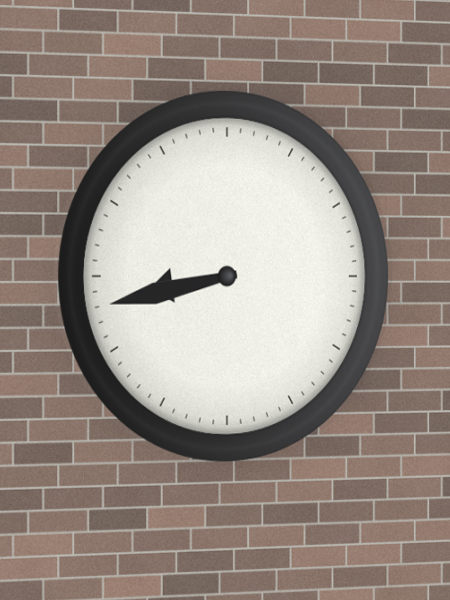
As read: 8:43
